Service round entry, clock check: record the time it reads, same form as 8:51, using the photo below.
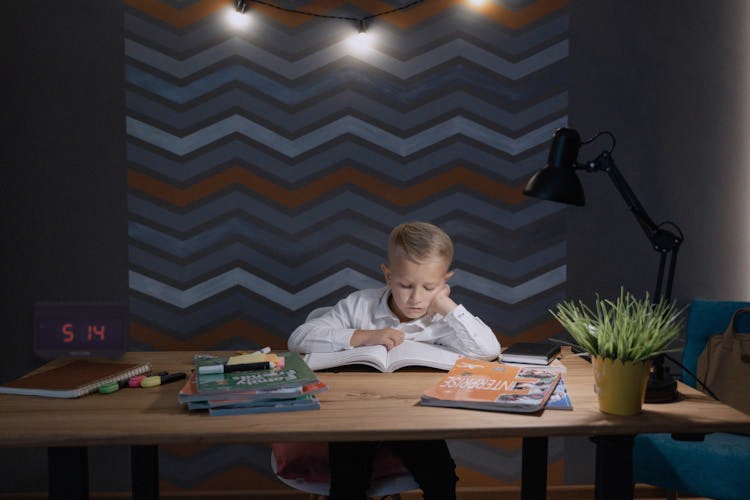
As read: 5:14
